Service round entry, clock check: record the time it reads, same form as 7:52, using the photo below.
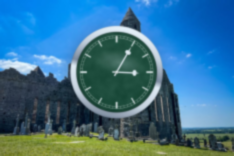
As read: 3:05
